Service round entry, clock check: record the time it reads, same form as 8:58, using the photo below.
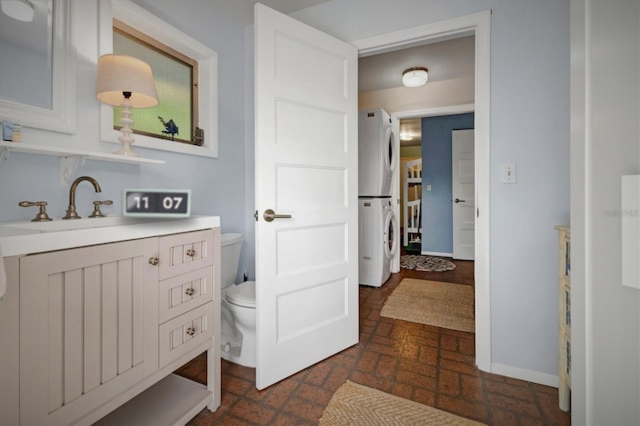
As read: 11:07
